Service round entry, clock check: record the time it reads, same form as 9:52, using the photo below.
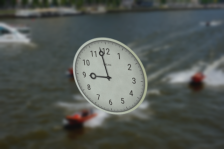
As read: 8:58
